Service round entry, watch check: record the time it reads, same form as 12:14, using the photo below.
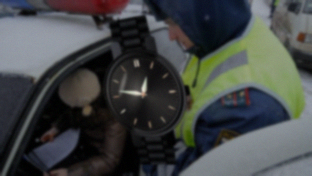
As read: 12:47
